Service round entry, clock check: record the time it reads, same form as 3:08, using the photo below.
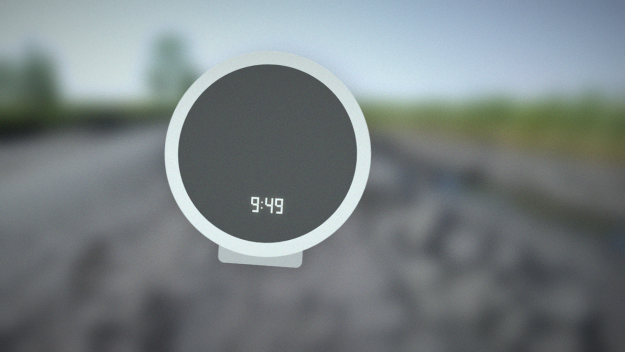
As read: 9:49
